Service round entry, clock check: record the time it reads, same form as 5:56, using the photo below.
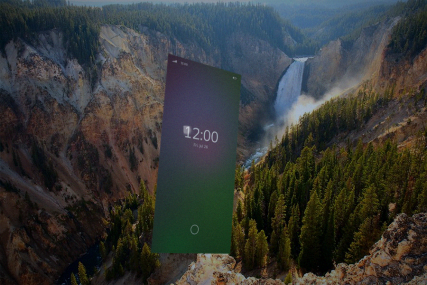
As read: 12:00
